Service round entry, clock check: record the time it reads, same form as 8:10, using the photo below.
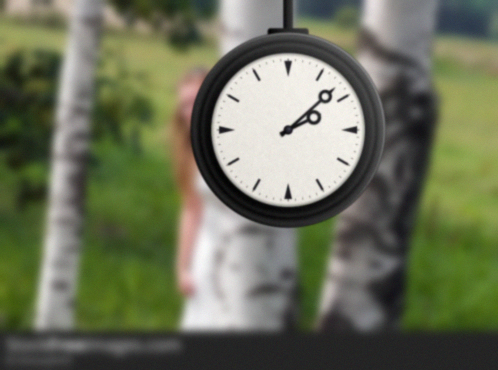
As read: 2:08
